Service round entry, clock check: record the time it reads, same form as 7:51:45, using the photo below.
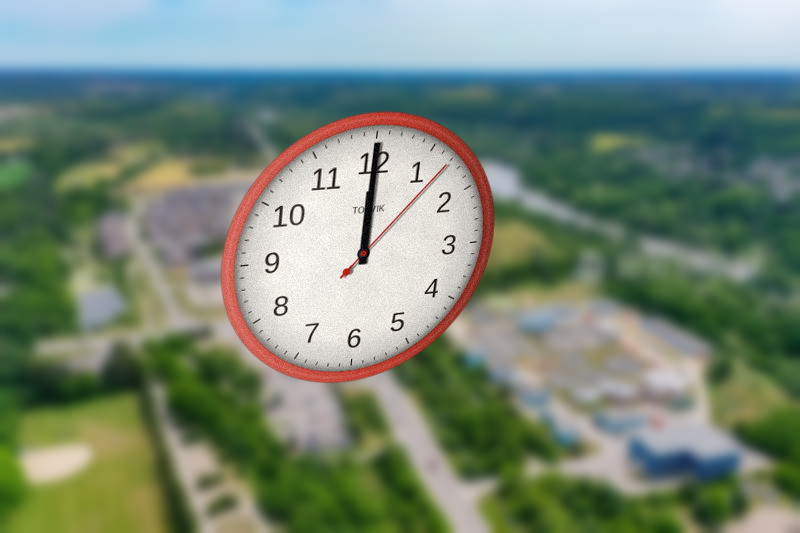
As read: 12:00:07
